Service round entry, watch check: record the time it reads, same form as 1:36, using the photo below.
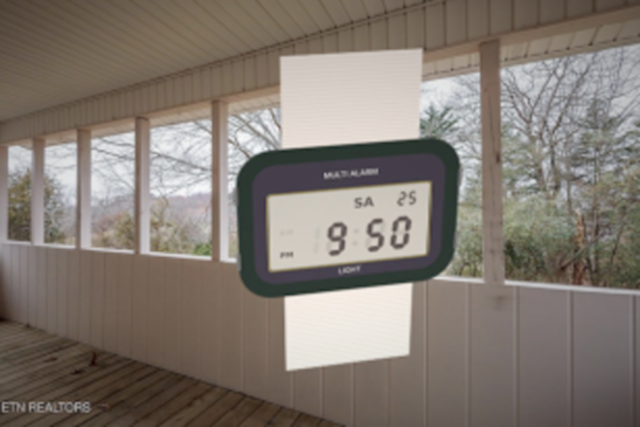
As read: 9:50
